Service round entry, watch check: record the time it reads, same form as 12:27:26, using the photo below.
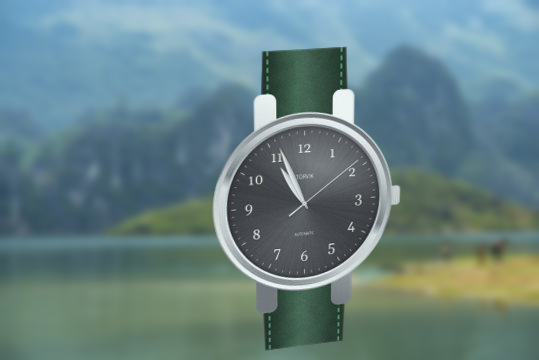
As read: 10:56:09
